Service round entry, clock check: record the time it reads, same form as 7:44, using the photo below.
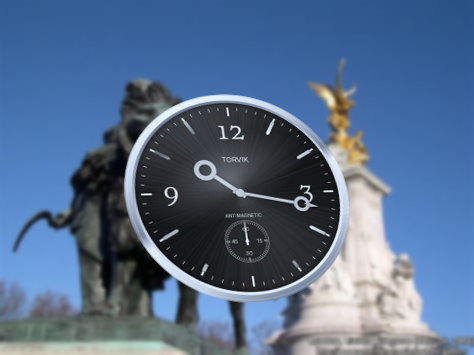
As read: 10:17
